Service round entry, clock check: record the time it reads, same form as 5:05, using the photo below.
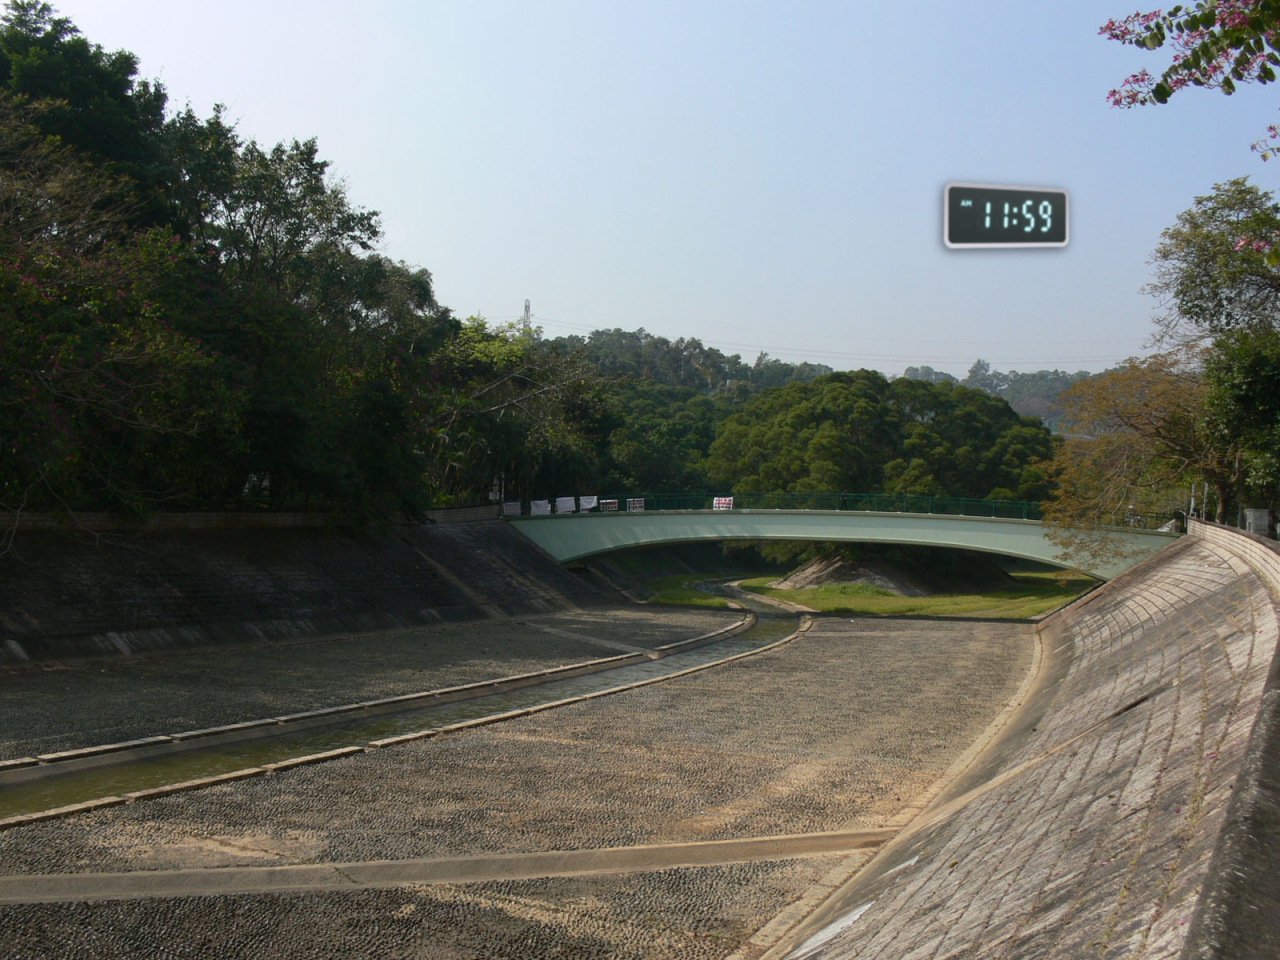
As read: 11:59
